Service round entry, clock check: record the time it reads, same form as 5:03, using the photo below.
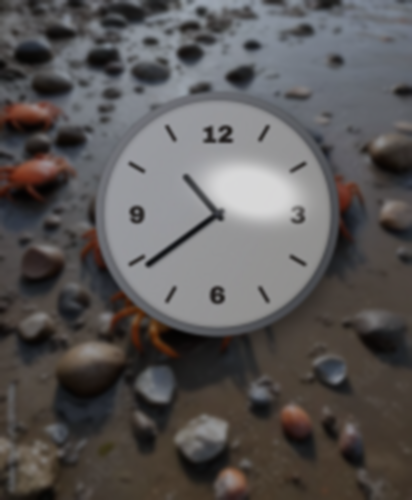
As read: 10:39
